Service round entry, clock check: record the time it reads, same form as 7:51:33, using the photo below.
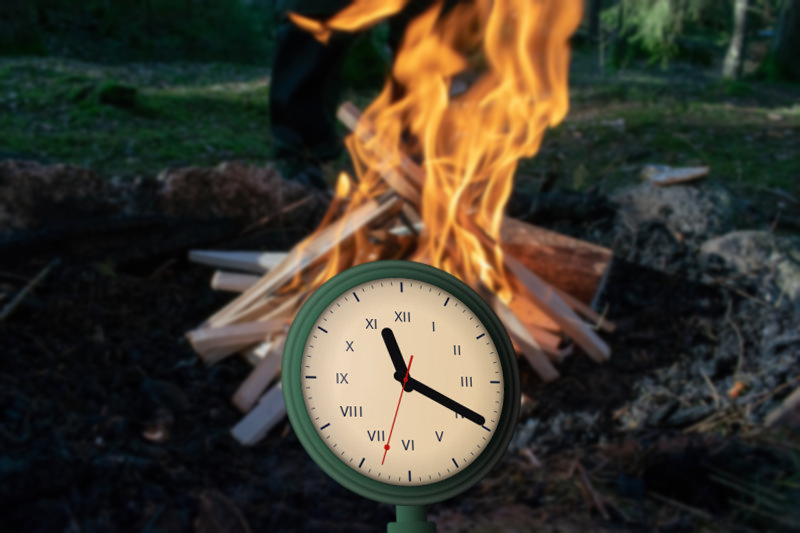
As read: 11:19:33
